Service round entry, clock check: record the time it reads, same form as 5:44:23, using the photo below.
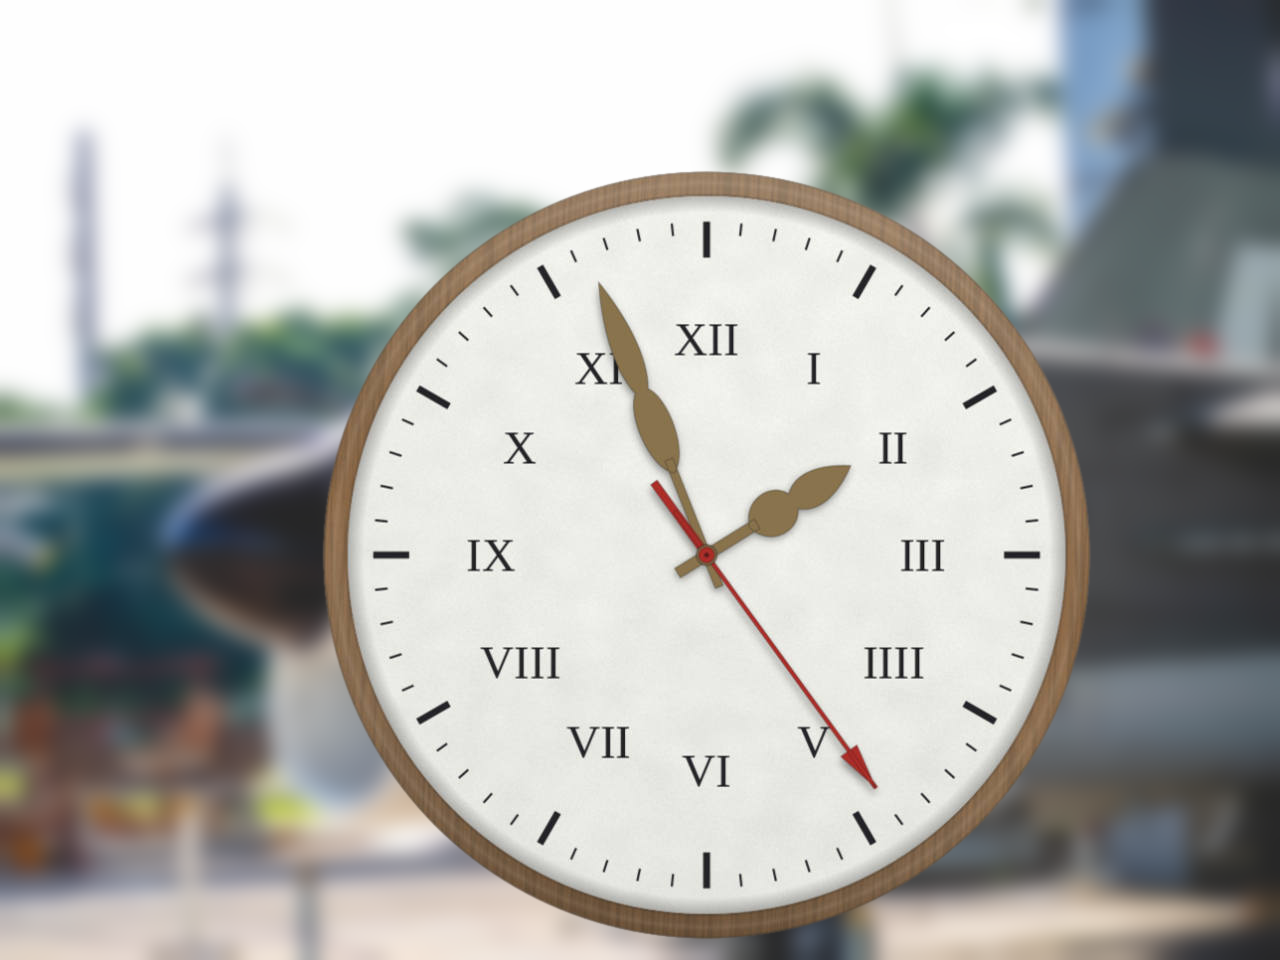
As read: 1:56:24
